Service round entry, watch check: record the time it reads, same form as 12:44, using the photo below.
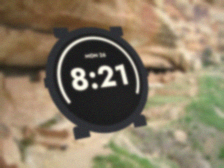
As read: 8:21
